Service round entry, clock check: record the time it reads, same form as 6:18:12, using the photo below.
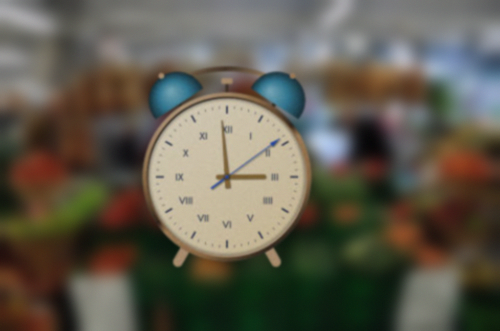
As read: 2:59:09
